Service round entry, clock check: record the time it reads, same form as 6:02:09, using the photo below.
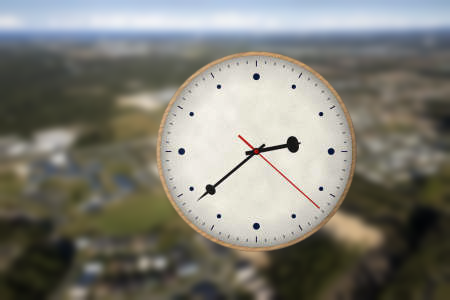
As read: 2:38:22
